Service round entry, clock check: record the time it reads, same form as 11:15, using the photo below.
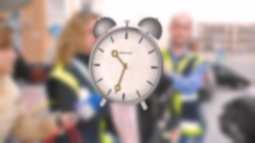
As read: 10:33
